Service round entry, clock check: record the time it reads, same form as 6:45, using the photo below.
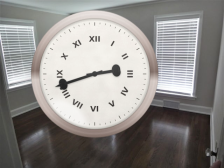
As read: 2:42
